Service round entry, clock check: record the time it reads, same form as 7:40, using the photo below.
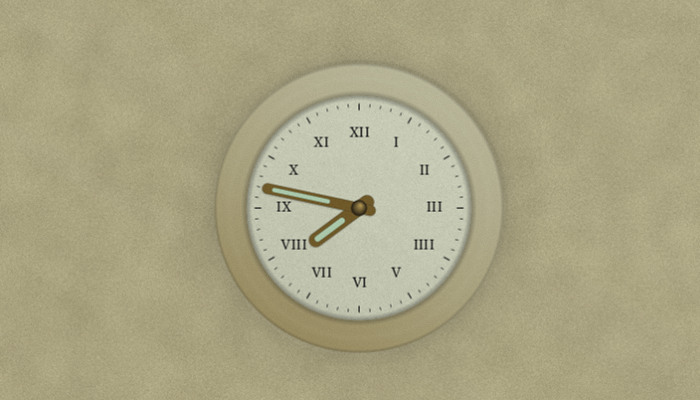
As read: 7:47
